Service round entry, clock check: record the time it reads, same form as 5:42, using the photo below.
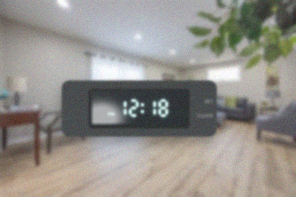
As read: 12:18
